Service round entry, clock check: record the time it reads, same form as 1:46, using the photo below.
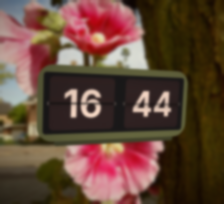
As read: 16:44
